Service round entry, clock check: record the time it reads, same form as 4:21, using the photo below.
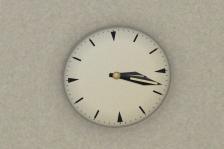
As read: 3:18
